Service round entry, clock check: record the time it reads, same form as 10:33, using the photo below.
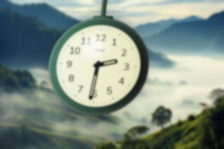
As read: 2:31
